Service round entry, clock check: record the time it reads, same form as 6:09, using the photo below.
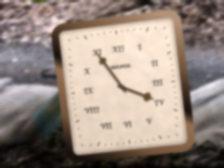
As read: 3:55
